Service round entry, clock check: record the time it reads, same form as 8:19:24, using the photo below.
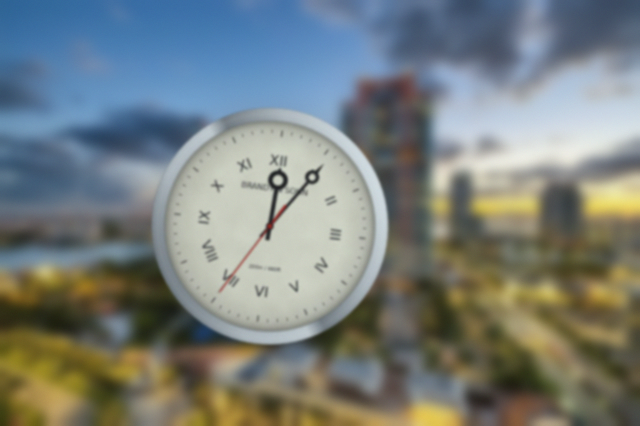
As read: 12:05:35
